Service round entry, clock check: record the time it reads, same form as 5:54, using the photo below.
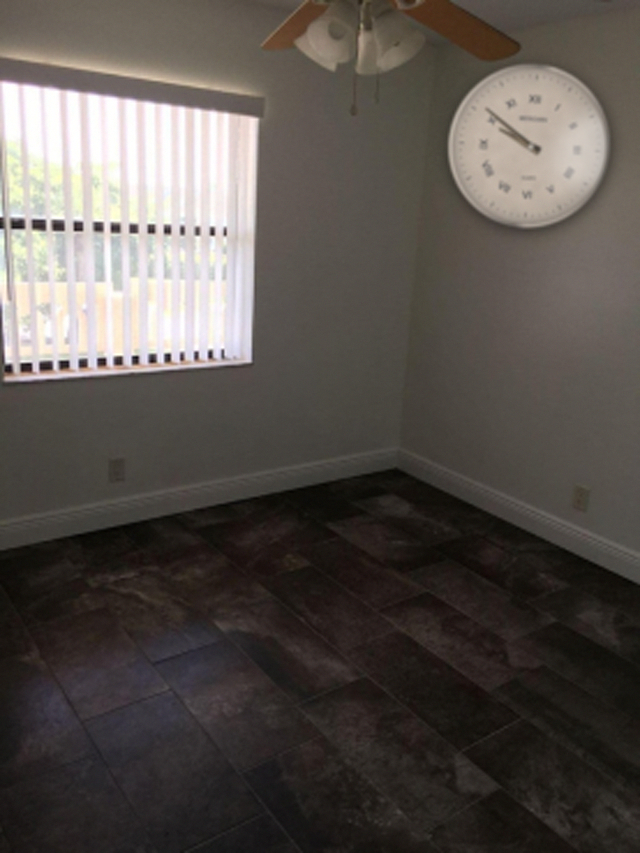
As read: 9:51
